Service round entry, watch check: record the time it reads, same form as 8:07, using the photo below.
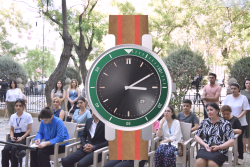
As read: 3:10
